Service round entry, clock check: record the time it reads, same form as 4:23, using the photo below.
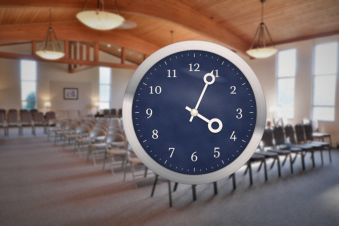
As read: 4:04
